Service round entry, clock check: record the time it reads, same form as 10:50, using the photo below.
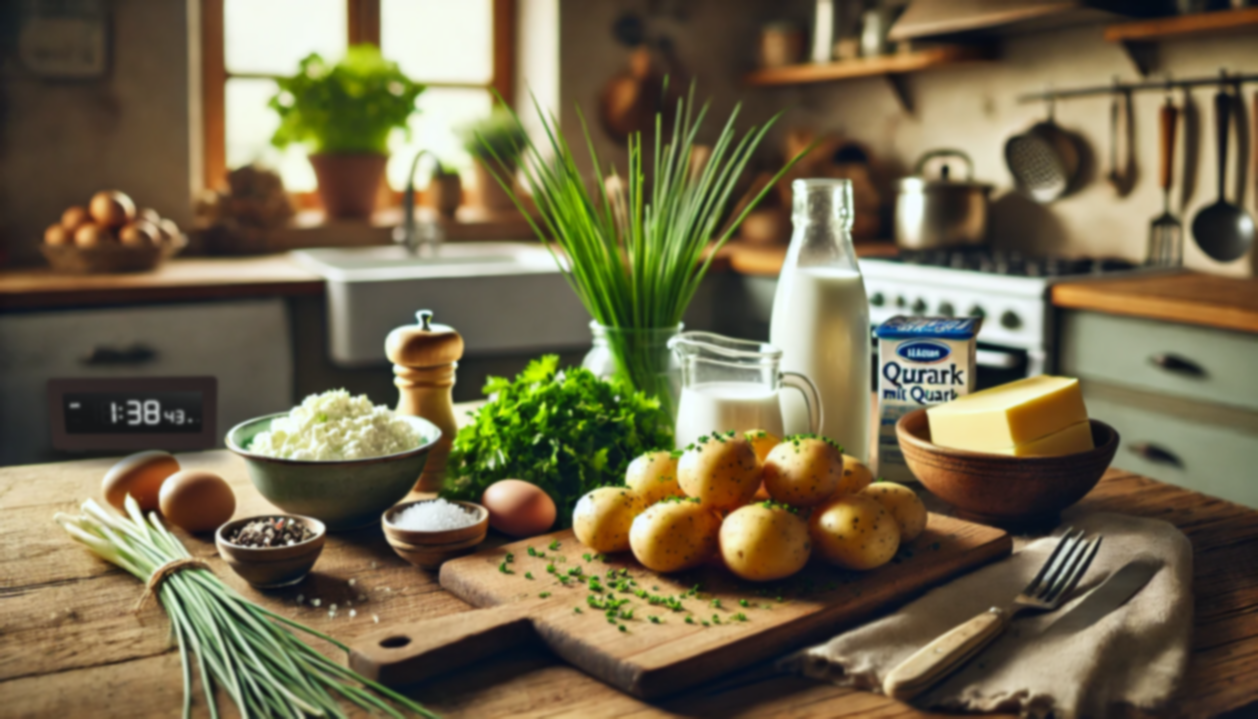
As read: 1:38
